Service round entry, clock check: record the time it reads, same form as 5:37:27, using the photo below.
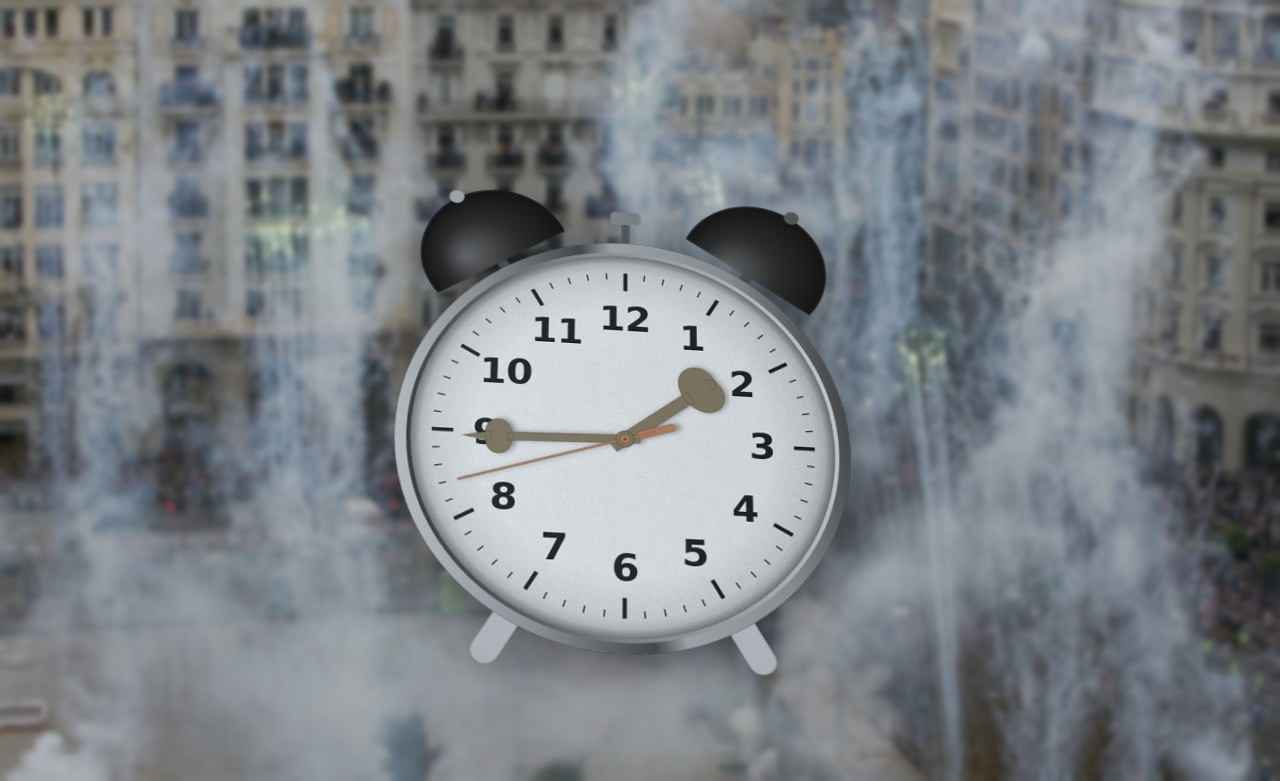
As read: 1:44:42
